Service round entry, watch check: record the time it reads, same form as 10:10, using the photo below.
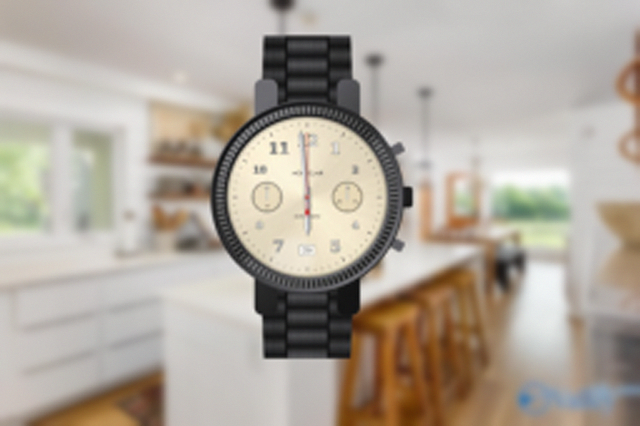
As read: 5:59
